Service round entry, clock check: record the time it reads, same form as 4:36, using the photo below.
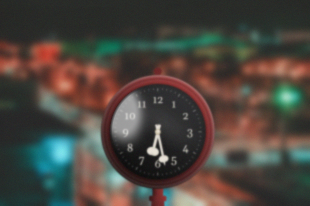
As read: 6:28
